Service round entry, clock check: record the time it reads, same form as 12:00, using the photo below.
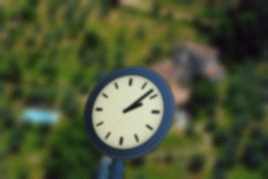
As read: 2:08
